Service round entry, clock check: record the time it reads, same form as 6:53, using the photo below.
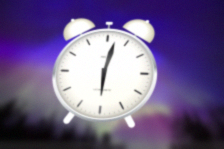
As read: 6:02
